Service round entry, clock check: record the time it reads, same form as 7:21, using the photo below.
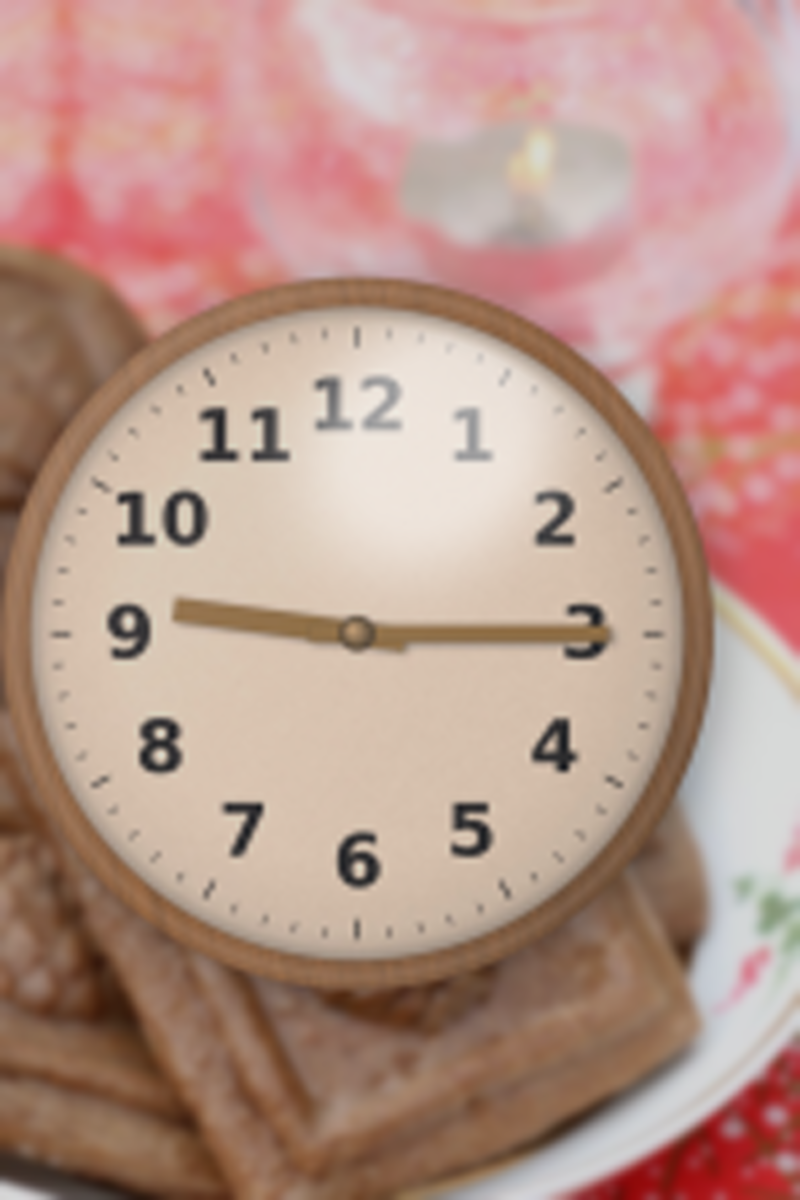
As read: 9:15
